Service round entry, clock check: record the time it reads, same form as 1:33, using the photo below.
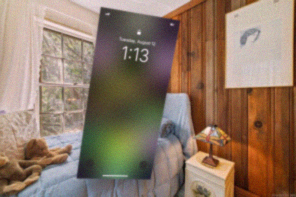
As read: 1:13
